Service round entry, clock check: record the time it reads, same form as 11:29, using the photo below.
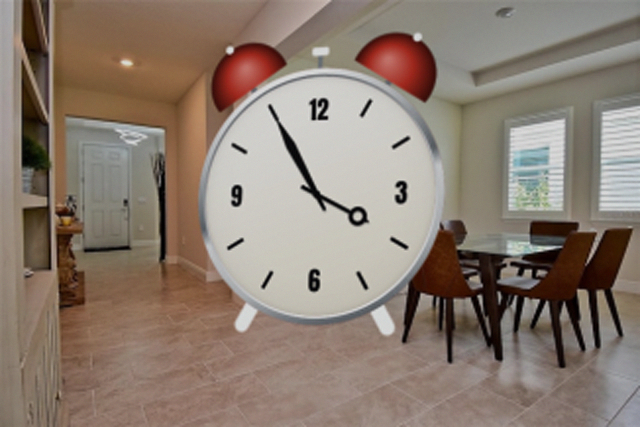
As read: 3:55
